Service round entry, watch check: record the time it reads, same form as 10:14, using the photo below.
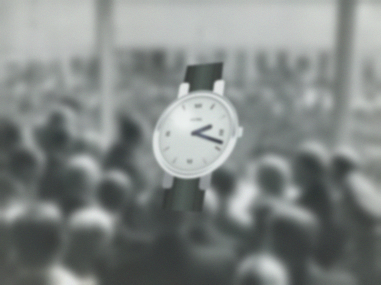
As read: 2:18
